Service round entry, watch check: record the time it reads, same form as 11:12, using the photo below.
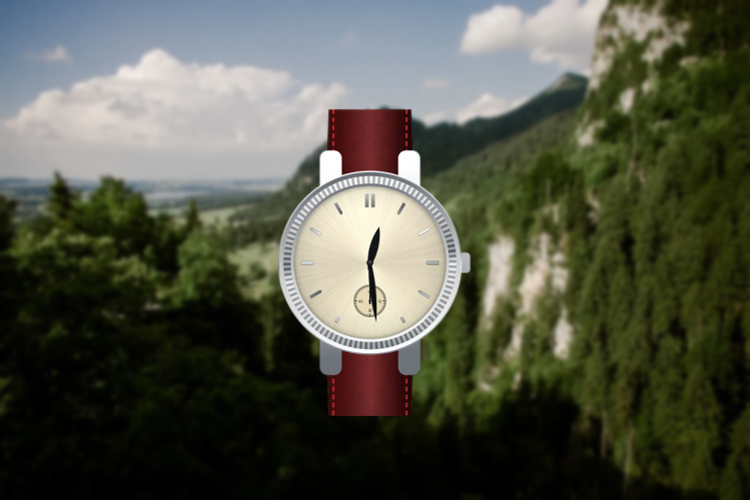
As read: 12:29
